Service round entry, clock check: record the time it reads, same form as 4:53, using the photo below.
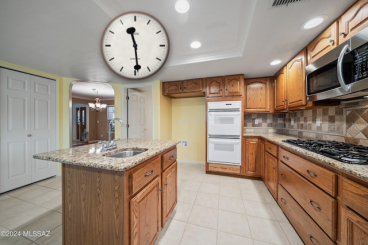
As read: 11:29
